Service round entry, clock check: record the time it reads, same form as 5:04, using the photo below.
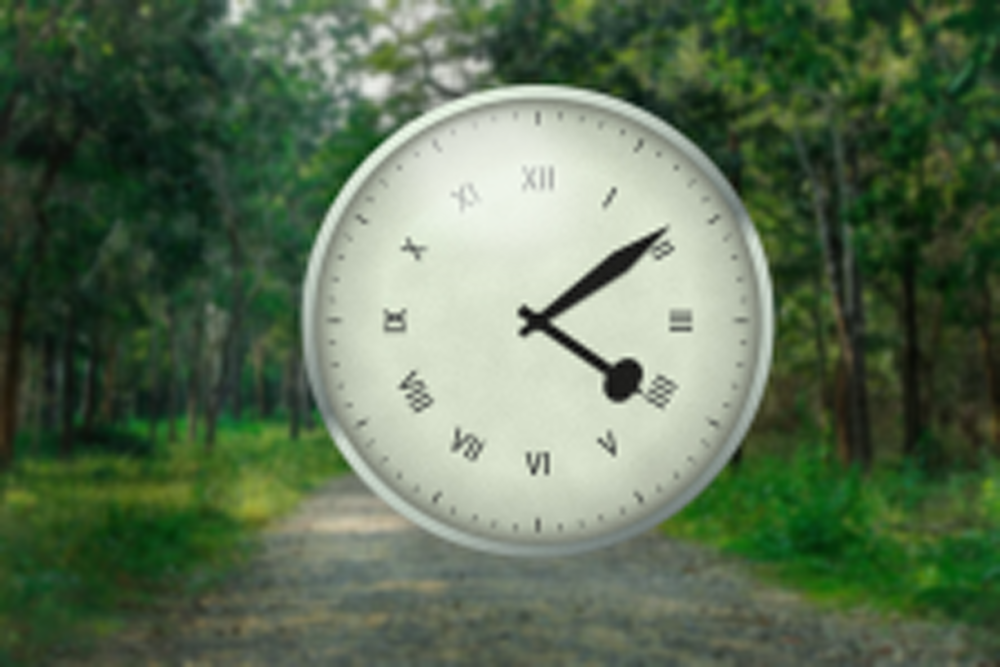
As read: 4:09
